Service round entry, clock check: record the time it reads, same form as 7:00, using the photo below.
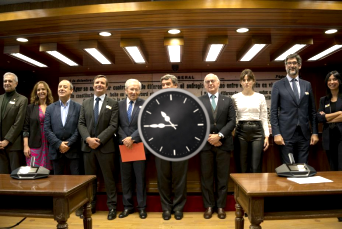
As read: 10:45
